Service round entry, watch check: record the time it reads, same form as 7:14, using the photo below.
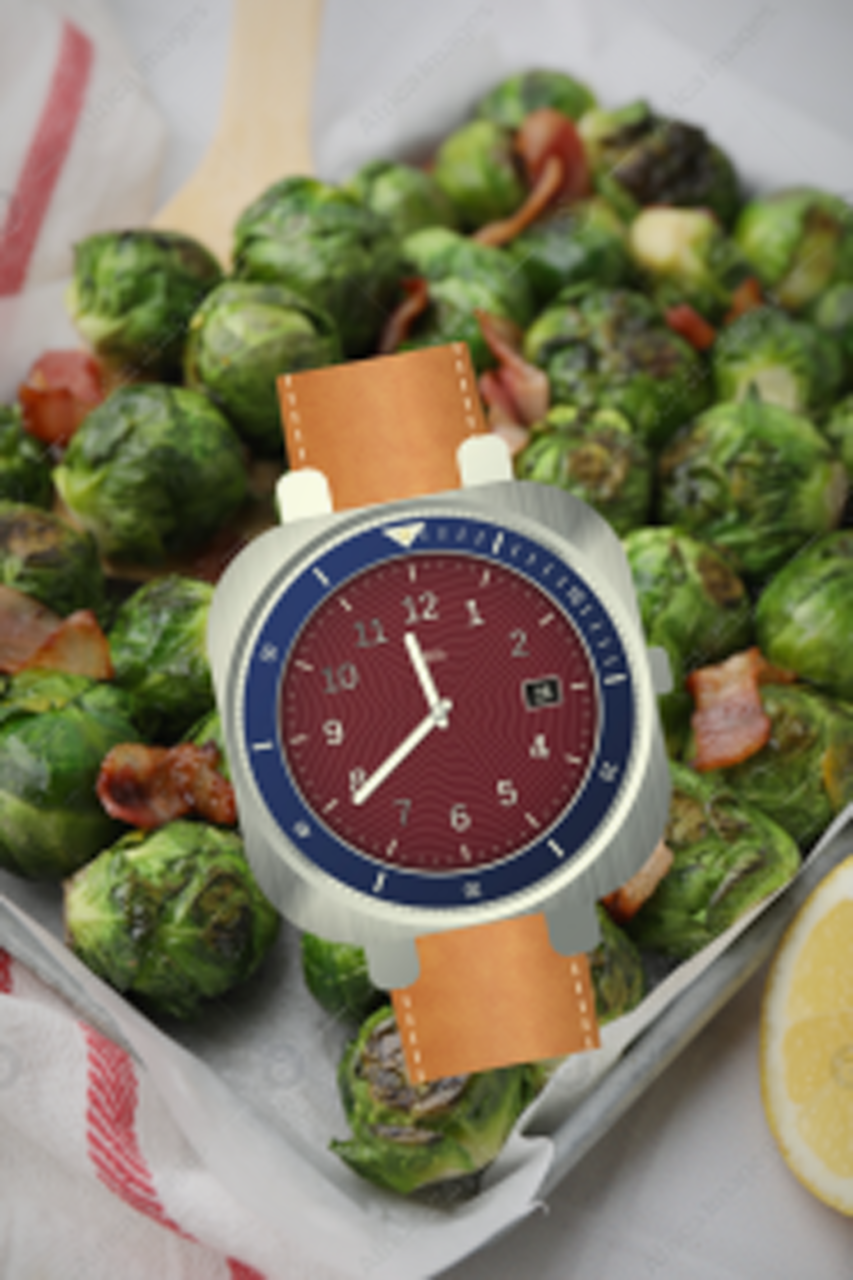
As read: 11:39
